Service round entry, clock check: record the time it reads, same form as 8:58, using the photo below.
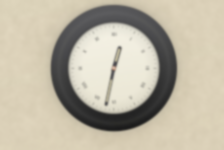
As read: 12:32
